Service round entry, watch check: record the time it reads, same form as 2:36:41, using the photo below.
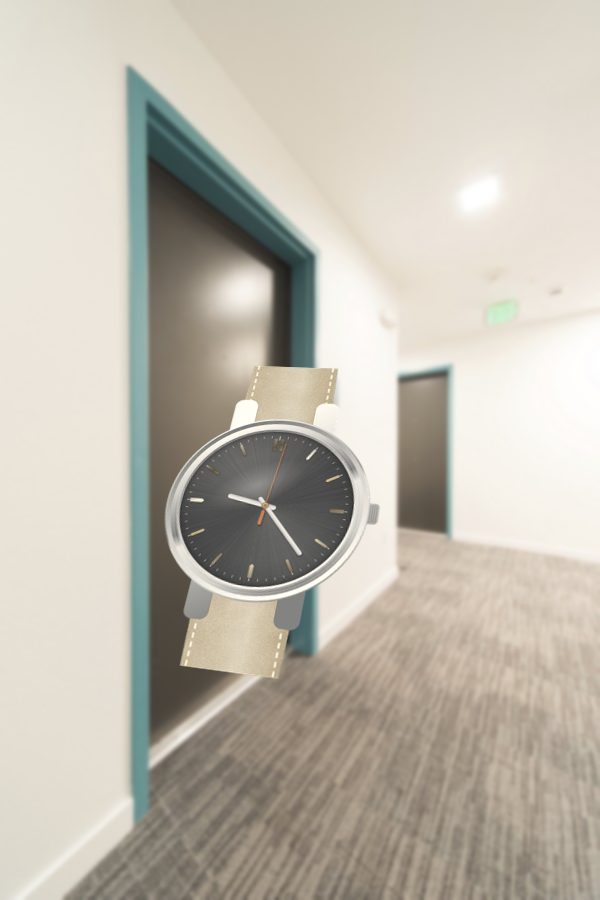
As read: 9:23:01
